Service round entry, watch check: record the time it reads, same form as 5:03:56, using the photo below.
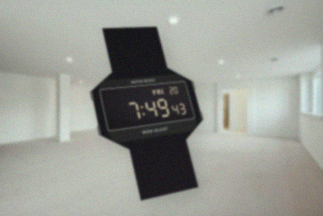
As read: 7:49:43
